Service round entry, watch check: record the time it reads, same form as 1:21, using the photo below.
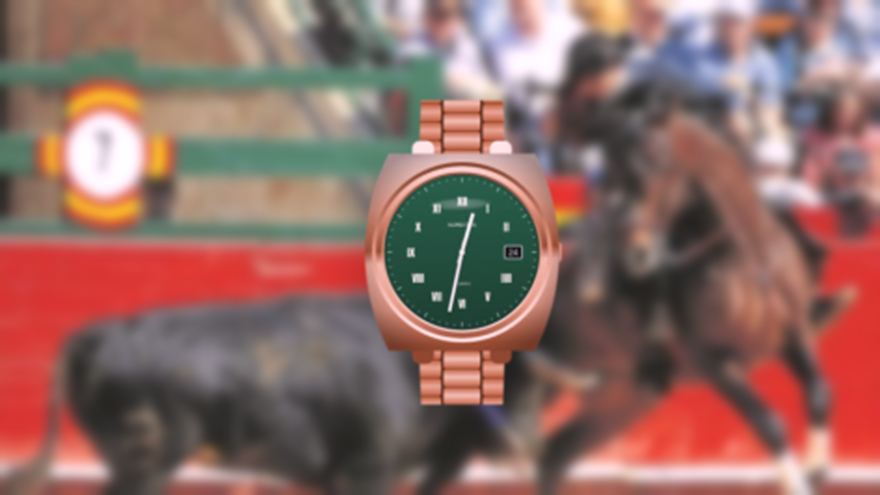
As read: 12:32
